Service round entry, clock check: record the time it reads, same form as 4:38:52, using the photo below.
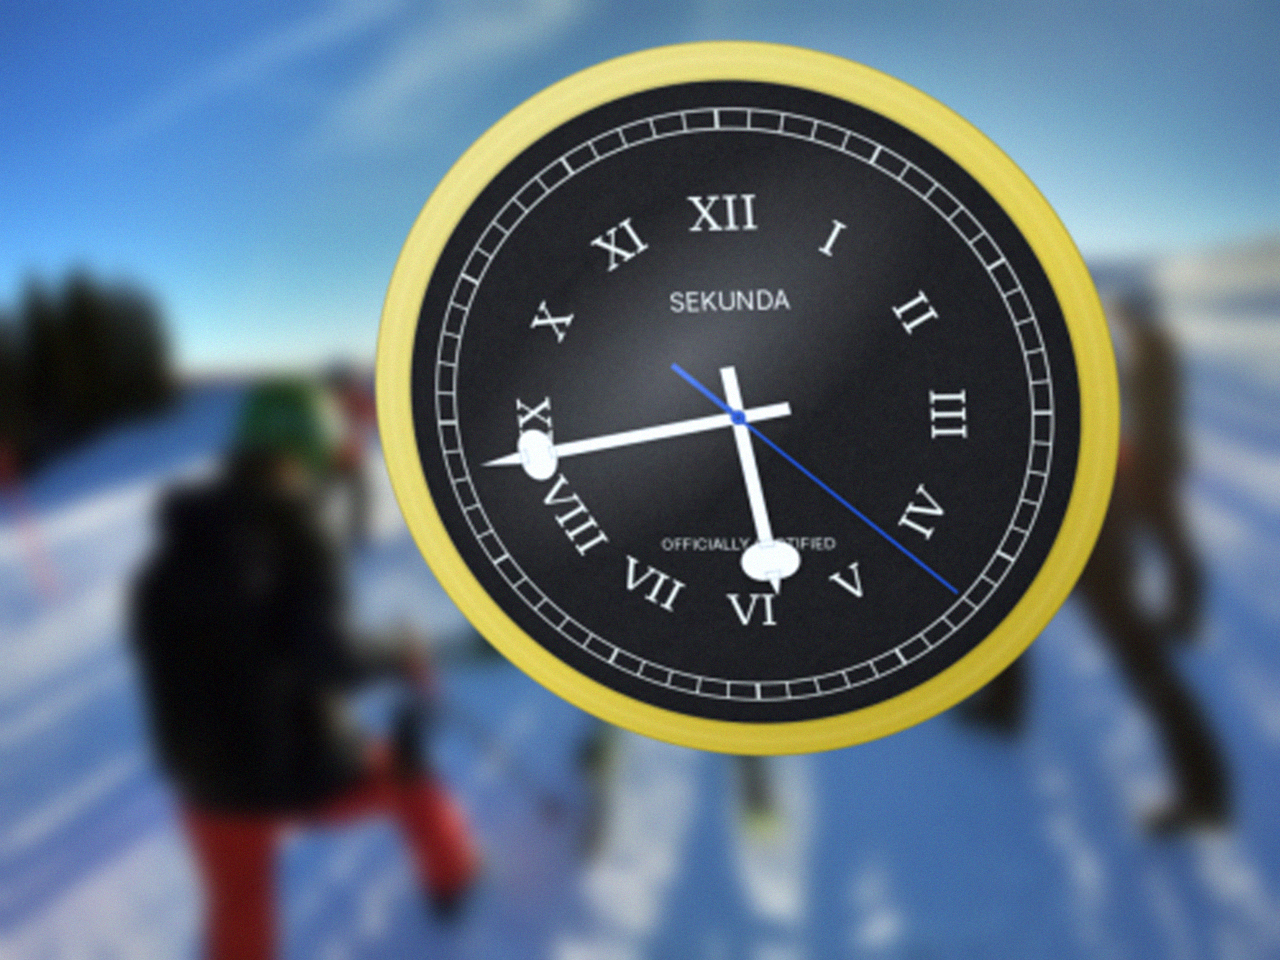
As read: 5:43:22
